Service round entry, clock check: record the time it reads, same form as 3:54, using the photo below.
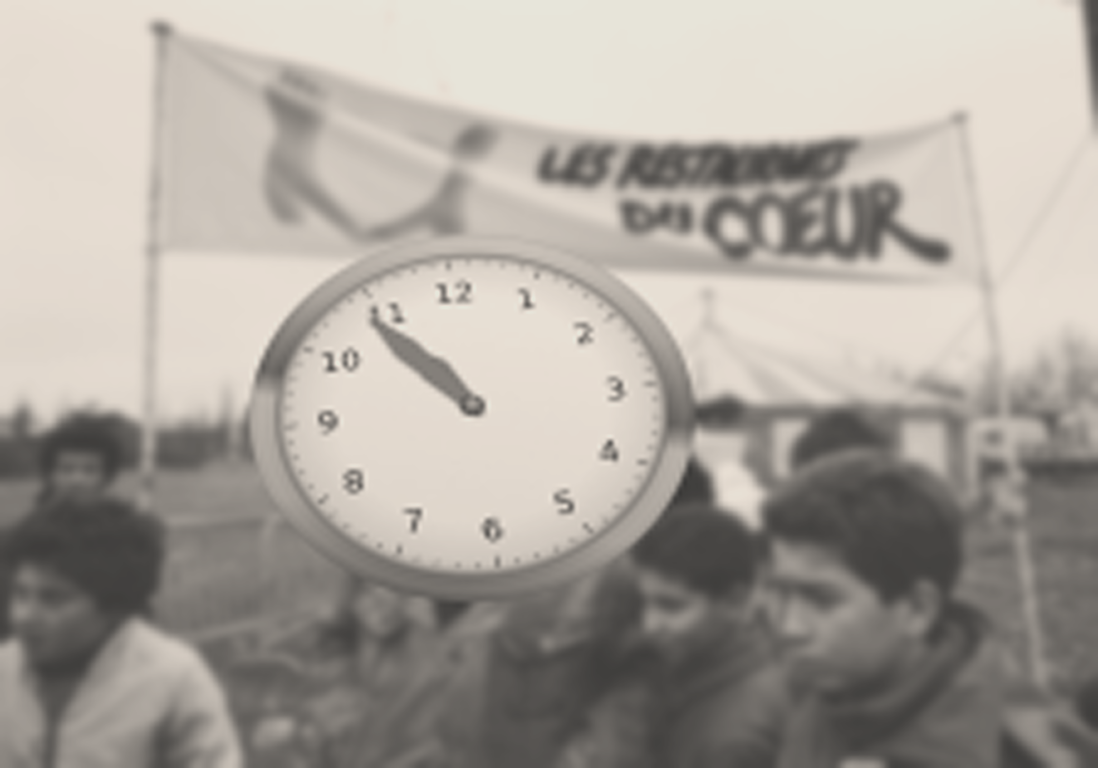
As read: 10:54
